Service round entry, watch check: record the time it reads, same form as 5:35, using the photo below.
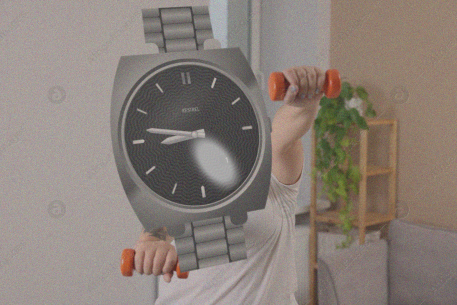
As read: 8:47
